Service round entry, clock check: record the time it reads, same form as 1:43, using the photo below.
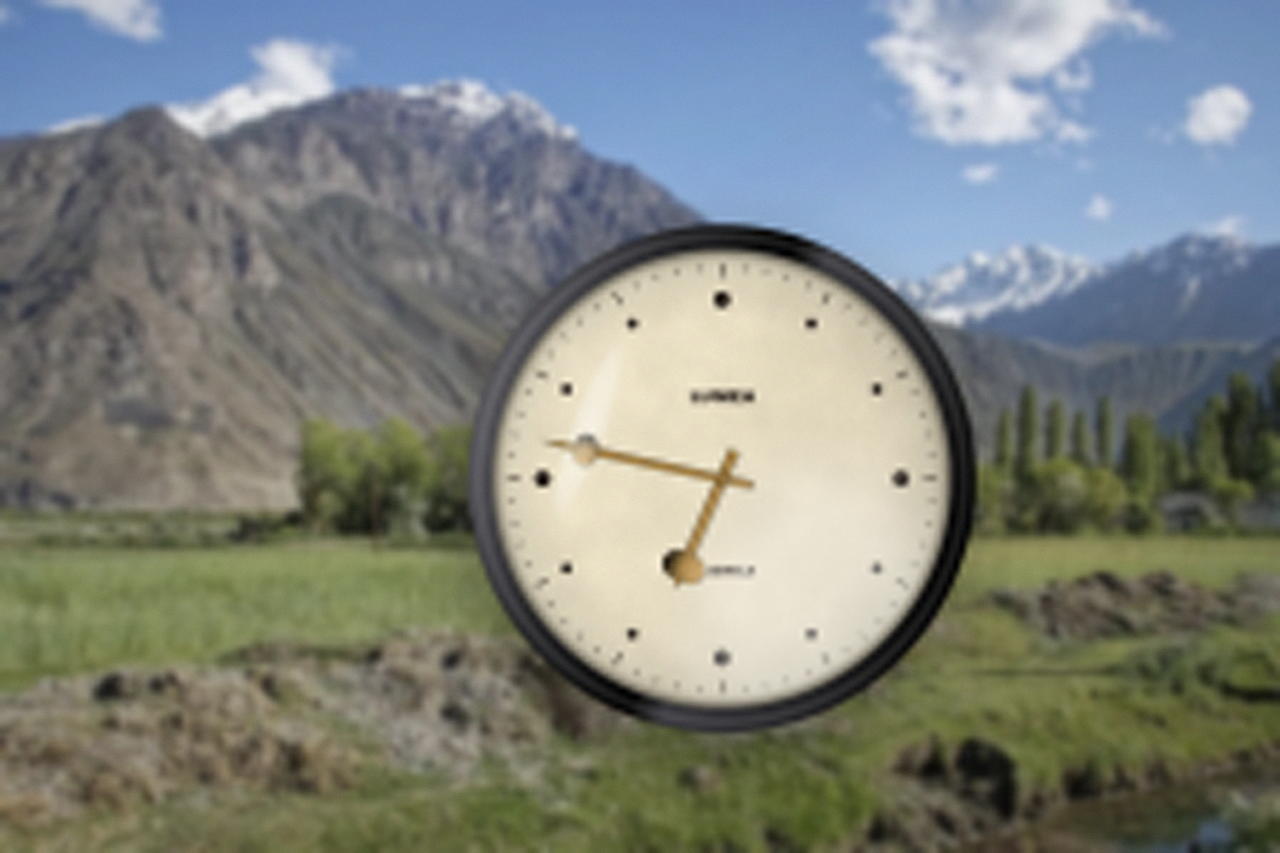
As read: 6:47
